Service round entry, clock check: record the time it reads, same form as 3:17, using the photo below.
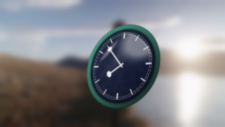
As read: 7:53
